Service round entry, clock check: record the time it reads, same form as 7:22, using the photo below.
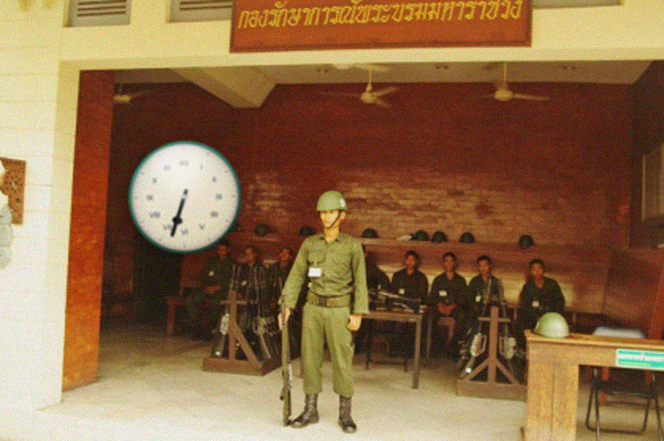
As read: 6:33
